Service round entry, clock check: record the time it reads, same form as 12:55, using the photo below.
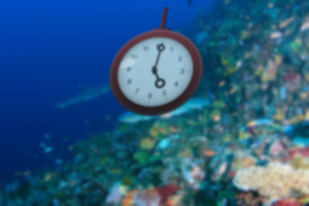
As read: 5:01
